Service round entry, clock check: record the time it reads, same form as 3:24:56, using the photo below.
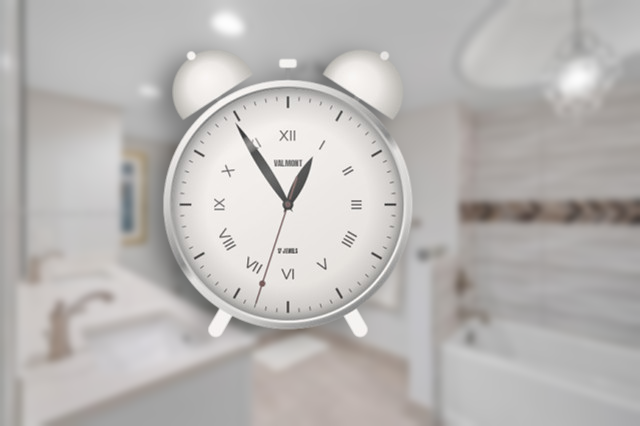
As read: 12:54:33
